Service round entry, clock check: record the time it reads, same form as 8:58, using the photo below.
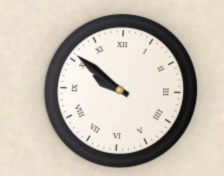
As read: 9:51
